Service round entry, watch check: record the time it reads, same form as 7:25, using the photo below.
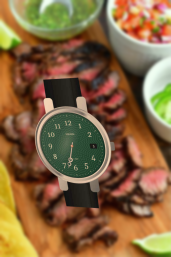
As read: 6:33
